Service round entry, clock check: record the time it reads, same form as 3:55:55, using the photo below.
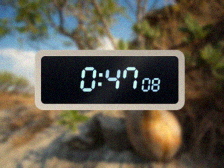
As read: 0:47:08
